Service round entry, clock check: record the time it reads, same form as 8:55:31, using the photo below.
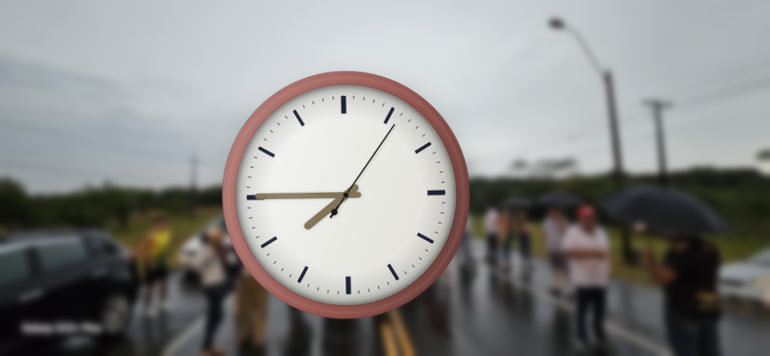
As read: 7:45:06
